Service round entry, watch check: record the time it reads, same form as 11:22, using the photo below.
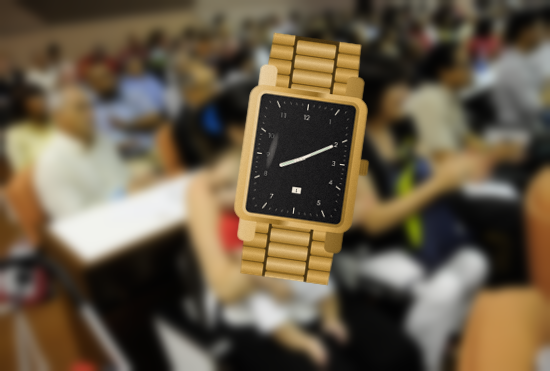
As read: 8:10
